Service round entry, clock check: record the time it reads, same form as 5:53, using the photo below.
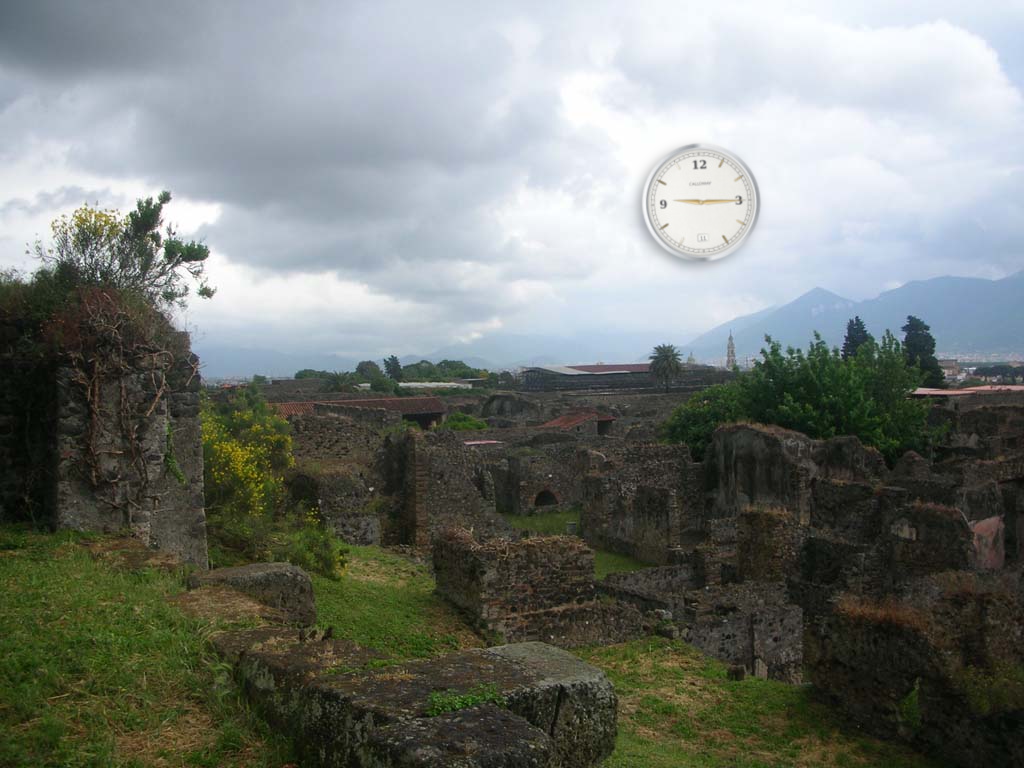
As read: 9:15
